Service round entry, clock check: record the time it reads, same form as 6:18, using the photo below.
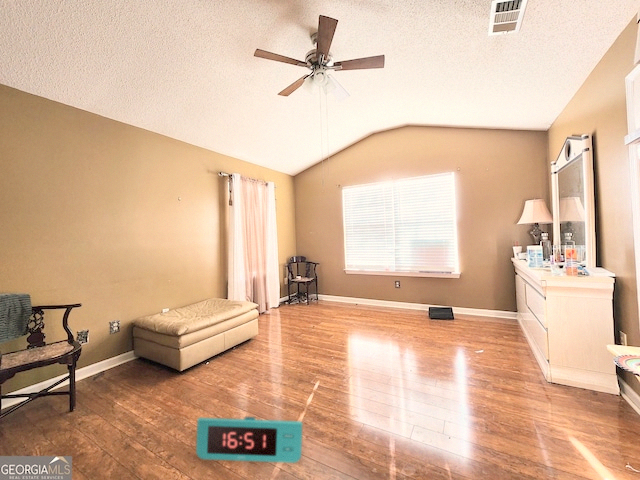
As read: 16:51
